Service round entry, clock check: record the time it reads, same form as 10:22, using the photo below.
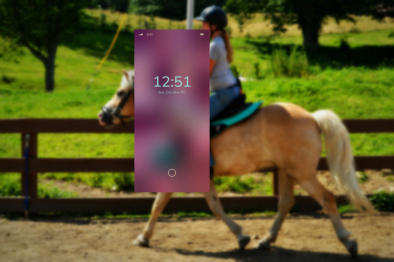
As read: 12:51
